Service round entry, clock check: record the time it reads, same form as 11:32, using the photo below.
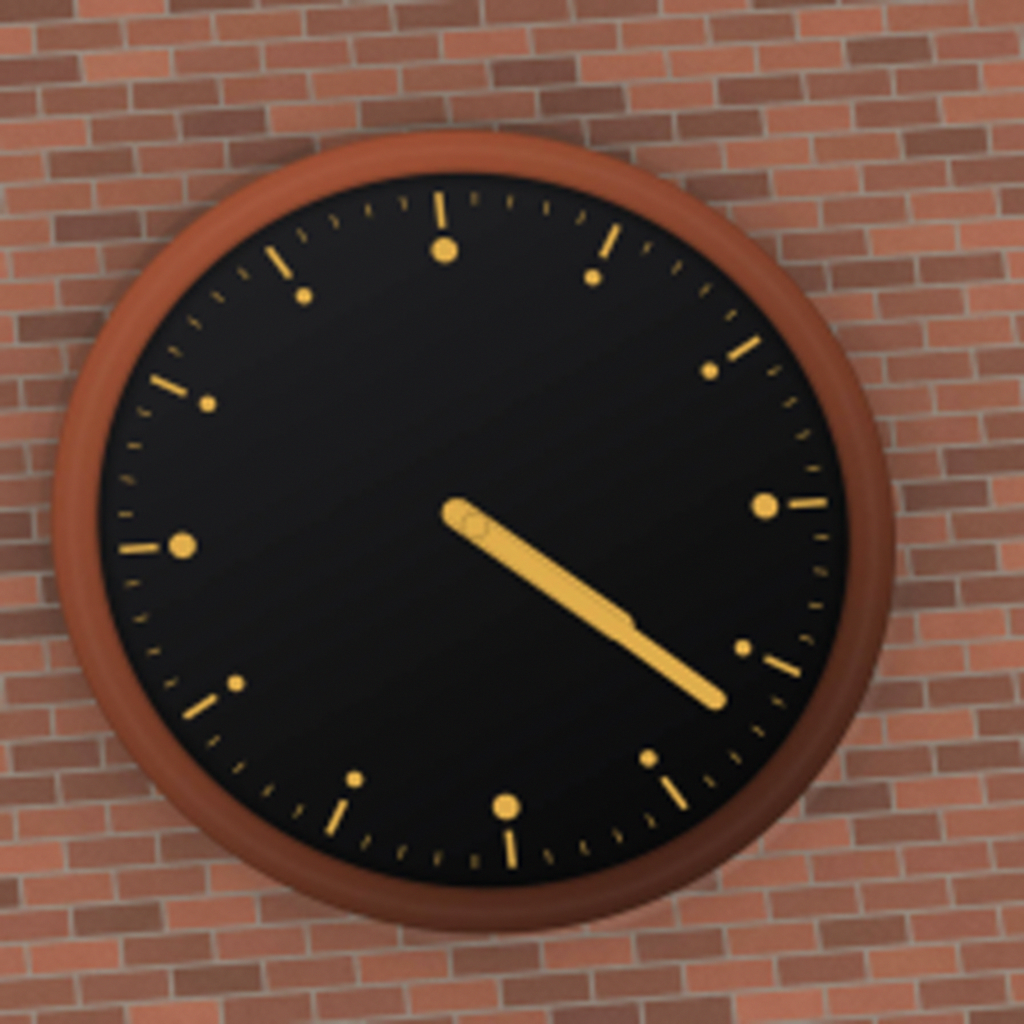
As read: 4:22
